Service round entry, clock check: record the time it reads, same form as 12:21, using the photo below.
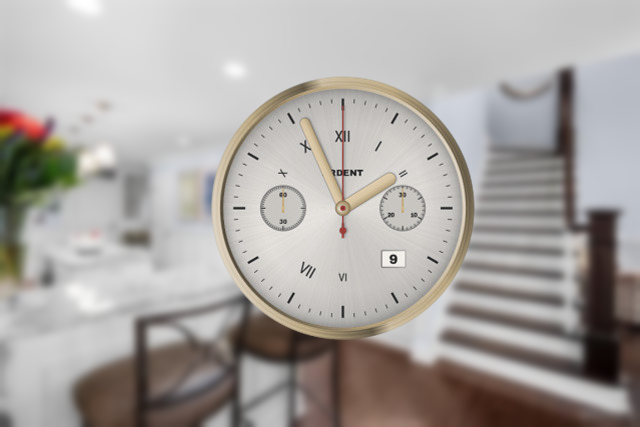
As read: 1:56
